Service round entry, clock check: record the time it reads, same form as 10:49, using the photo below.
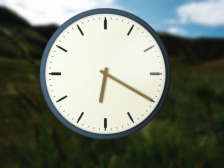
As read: 6:20
